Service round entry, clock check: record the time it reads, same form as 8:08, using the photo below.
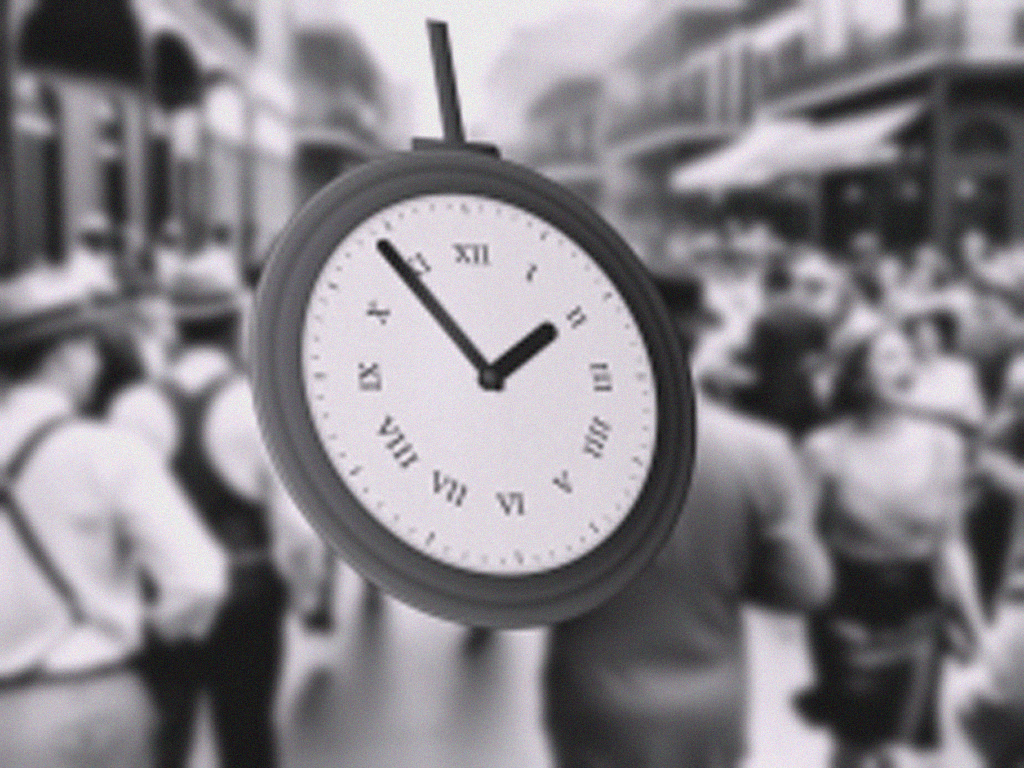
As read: 1:54
